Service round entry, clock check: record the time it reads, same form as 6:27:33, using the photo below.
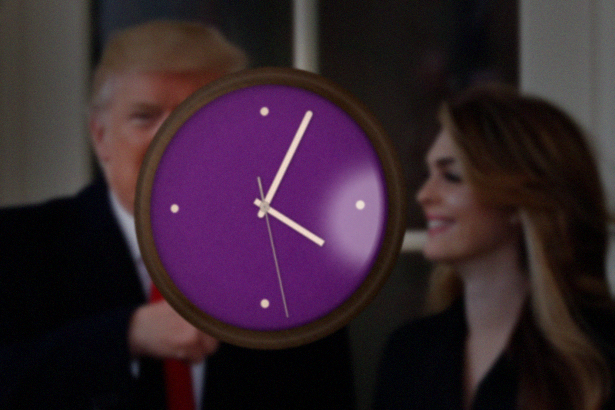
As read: 4:04:28
